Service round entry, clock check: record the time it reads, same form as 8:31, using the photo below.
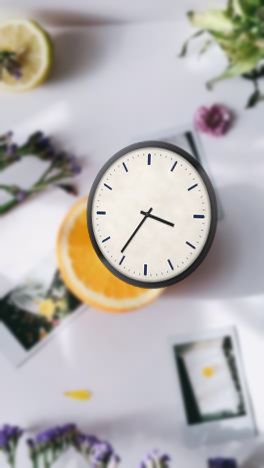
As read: 3:36
